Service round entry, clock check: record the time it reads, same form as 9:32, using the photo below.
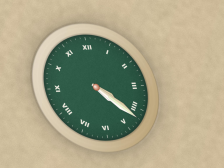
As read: 4:22
